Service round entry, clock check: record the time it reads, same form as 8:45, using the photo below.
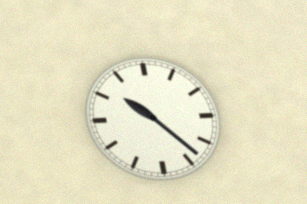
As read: 10:23
